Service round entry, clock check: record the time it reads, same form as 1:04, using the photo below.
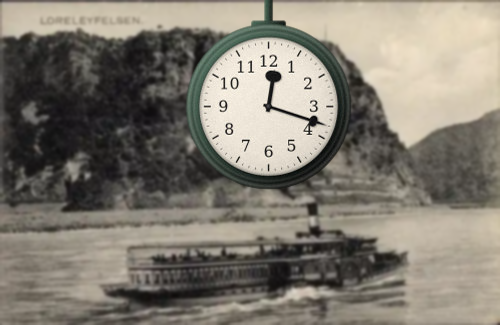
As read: 12:18
